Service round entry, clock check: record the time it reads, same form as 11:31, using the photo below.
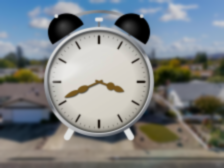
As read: 3:41
